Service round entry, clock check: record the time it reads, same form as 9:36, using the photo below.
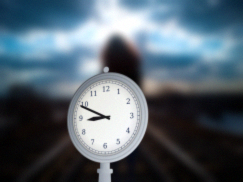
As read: 8:49
